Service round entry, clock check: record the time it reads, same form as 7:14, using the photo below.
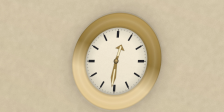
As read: 12:31
